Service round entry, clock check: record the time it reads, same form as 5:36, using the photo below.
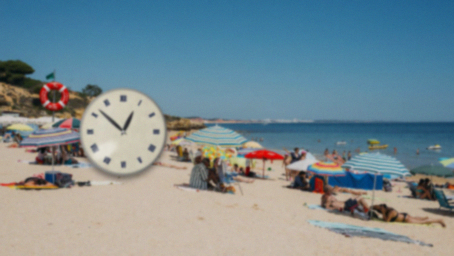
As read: 12:52
